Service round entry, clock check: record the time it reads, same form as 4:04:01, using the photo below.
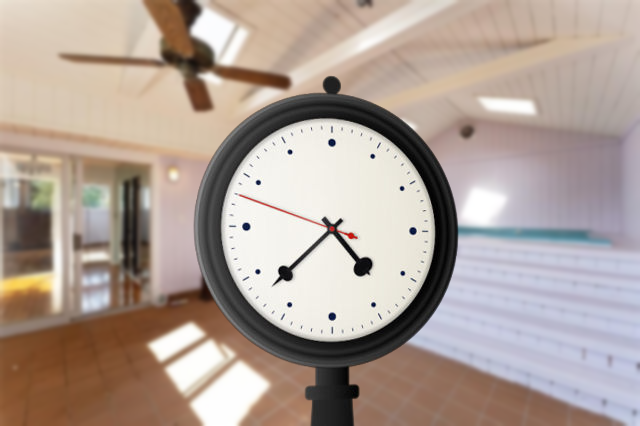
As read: 4:37:48
